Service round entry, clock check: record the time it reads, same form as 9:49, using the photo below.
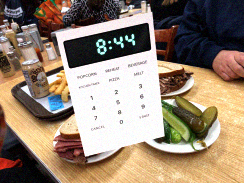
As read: 8:44
